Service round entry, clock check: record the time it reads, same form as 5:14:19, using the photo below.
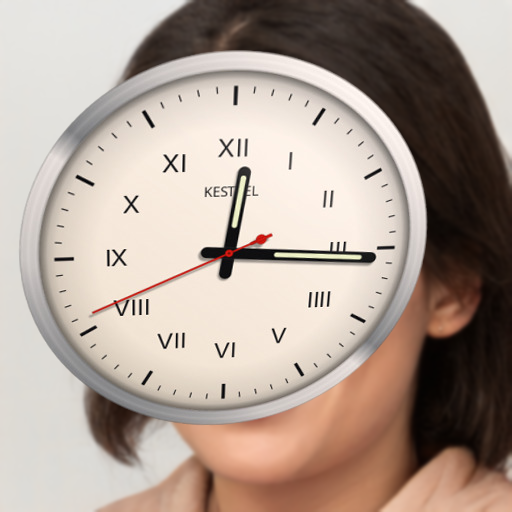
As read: 12:15:41
